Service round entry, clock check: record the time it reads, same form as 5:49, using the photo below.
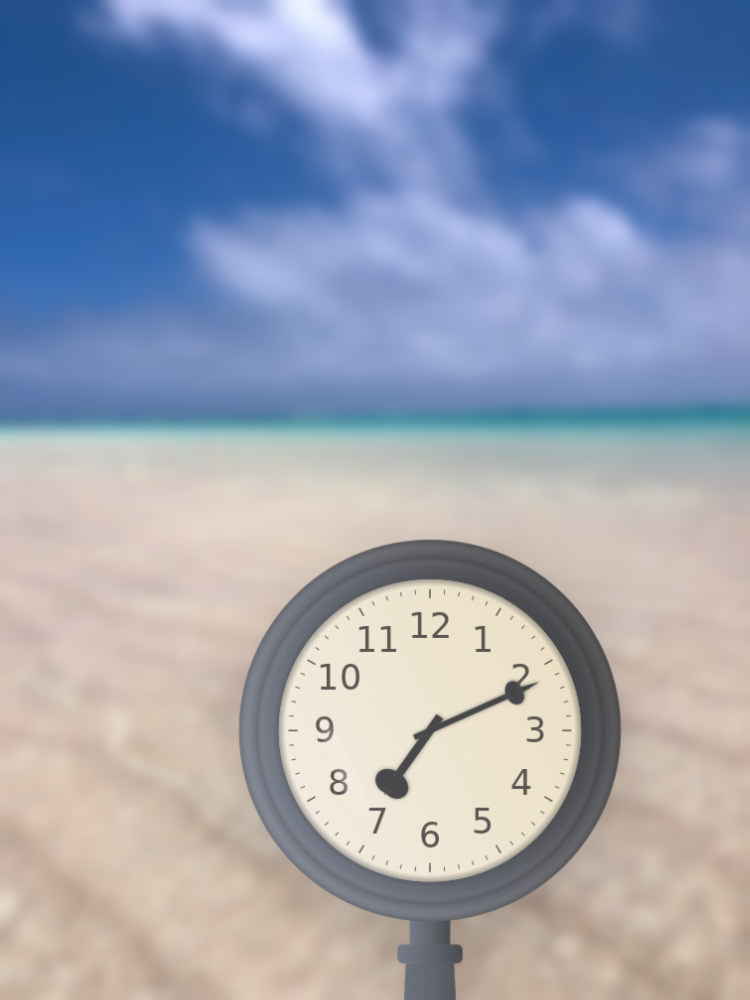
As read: 7:11
